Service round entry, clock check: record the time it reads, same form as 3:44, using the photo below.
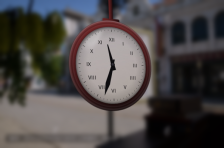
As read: 11:33
